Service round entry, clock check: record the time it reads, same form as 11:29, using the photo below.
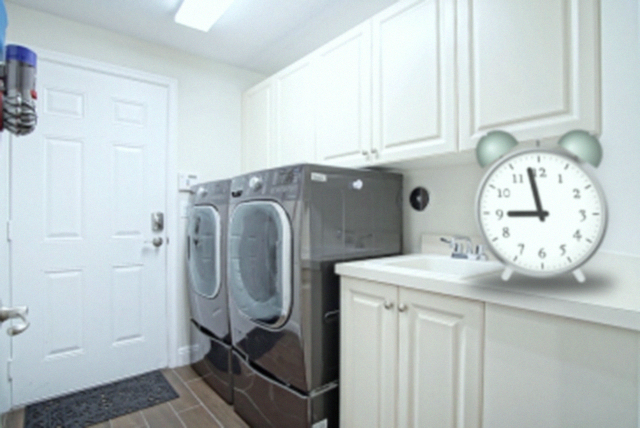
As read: 8:58
